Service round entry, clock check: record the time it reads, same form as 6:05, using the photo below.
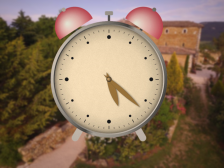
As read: 5:22
